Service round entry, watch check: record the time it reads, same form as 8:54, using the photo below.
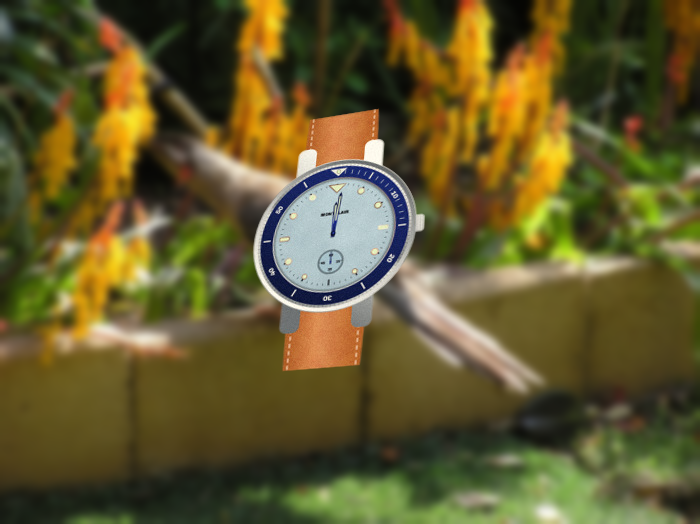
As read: 12:01
